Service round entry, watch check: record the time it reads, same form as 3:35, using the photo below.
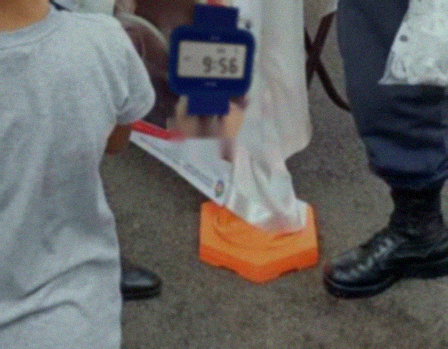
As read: 9:56
